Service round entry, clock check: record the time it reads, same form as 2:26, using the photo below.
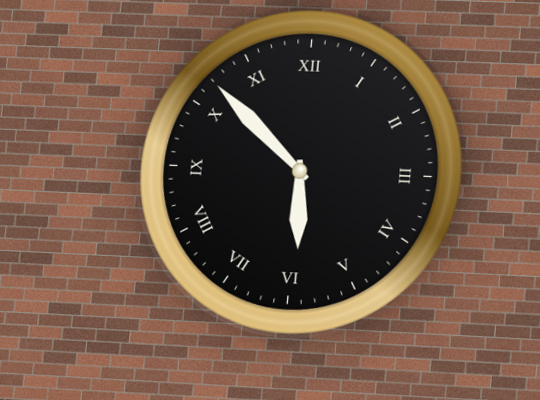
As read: 5:52
